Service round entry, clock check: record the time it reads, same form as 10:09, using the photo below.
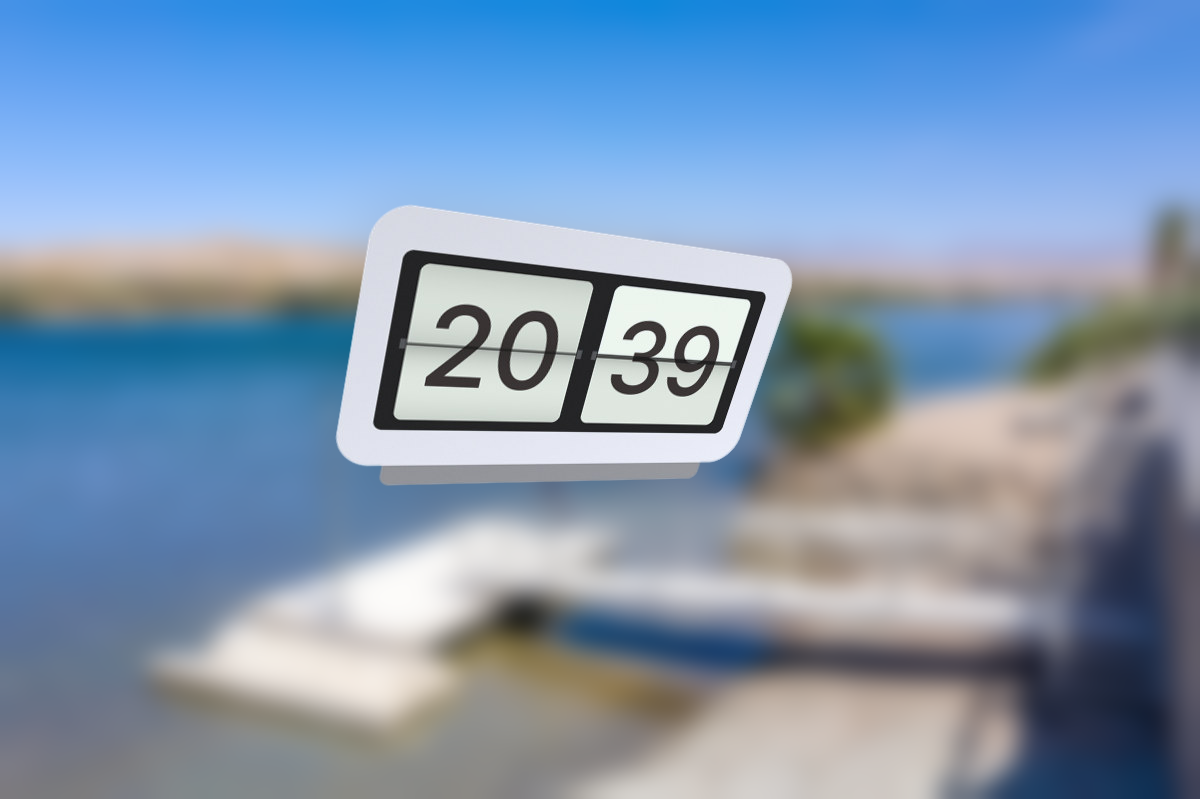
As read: 20:39
